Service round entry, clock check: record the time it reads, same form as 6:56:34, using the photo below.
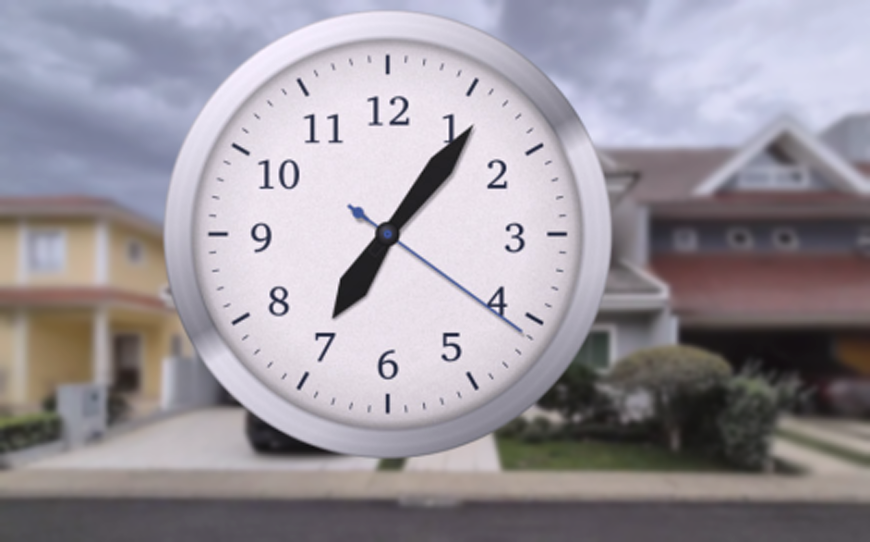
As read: 7:06:21
